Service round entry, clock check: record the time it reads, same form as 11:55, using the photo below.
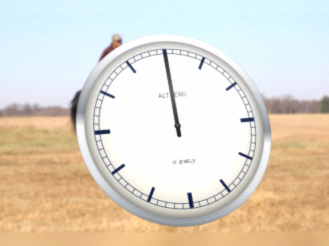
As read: 12:00
